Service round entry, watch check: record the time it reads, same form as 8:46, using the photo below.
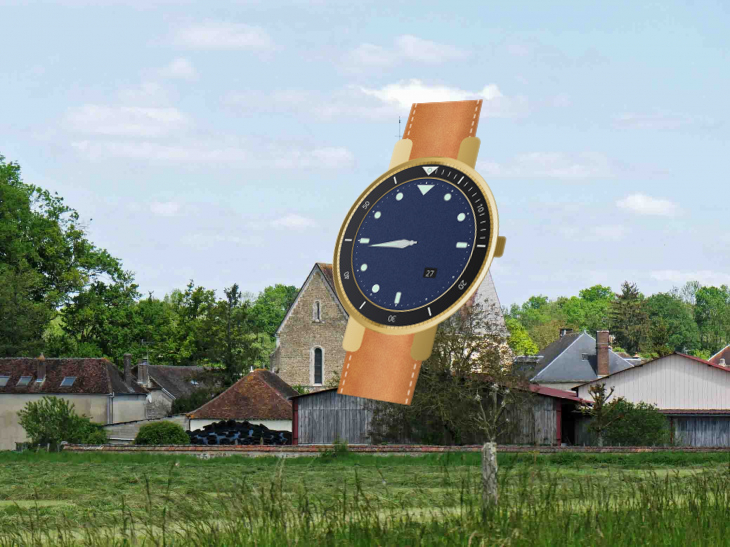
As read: 8:44
